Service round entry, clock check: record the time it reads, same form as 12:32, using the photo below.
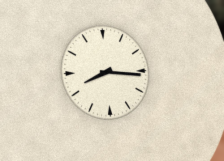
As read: 8:16
